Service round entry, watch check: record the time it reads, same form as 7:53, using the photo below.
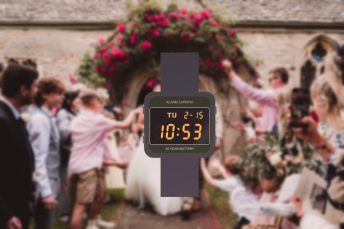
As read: 10:53
